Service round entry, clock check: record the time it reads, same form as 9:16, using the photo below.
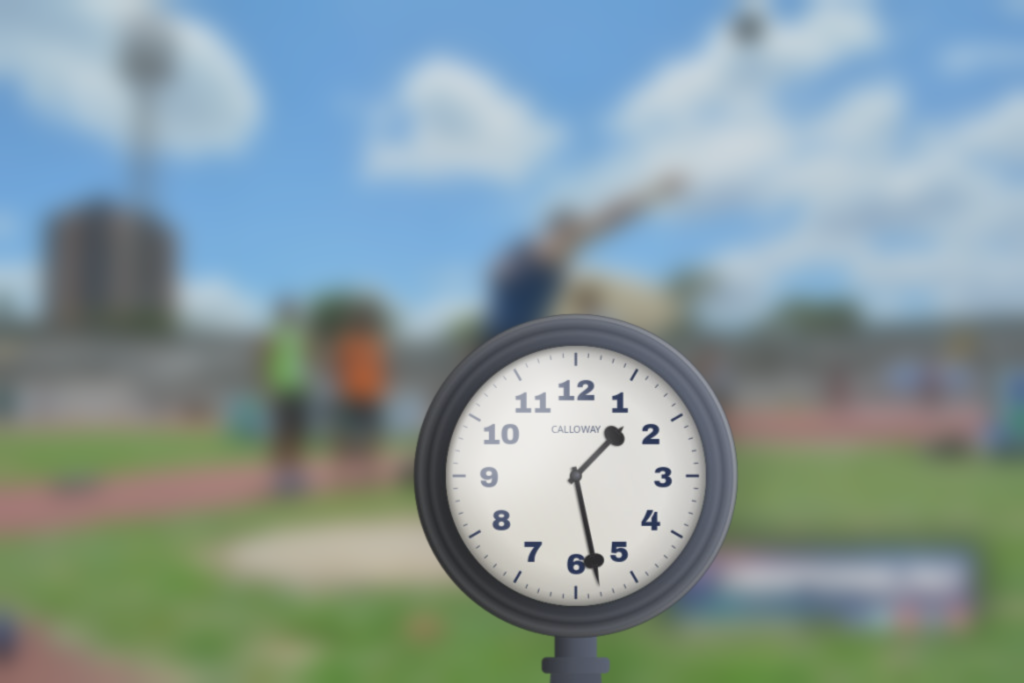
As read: 1:28
